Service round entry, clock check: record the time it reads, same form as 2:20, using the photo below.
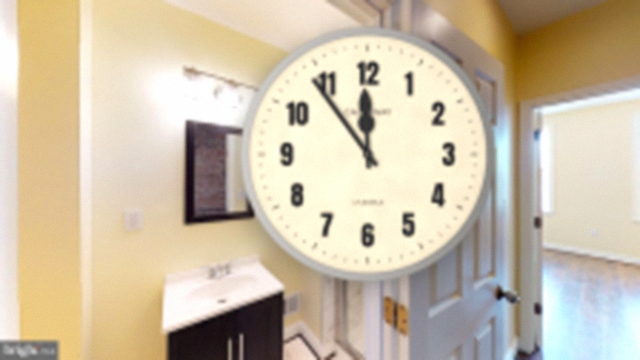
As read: 11:54
